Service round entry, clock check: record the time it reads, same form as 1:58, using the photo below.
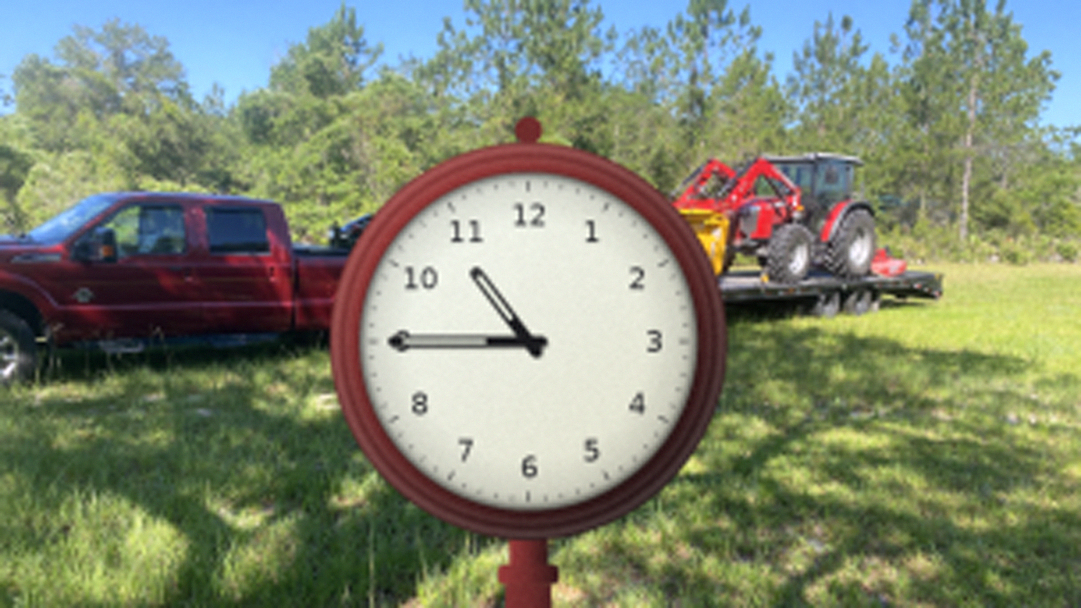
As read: 10:45
